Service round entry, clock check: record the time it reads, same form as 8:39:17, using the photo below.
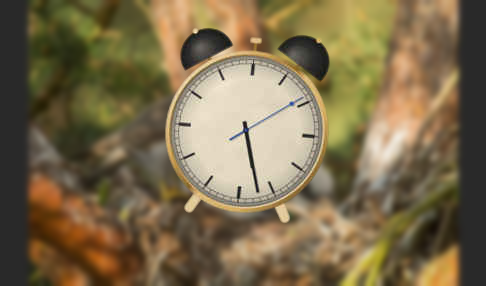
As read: 5:27:09
